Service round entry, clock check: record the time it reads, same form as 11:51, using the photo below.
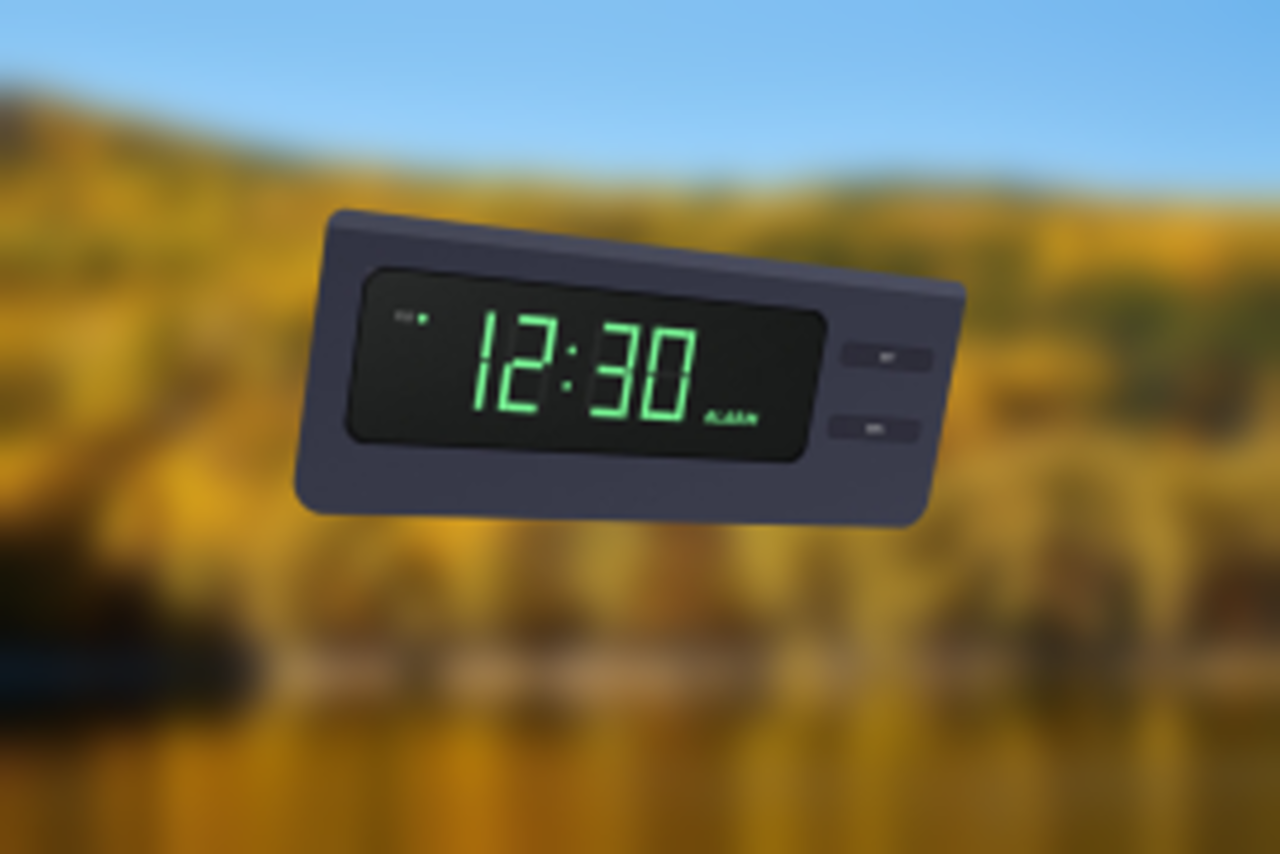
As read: 12:30
